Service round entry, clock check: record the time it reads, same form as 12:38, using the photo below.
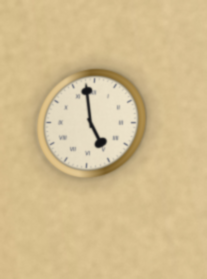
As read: 4:58
